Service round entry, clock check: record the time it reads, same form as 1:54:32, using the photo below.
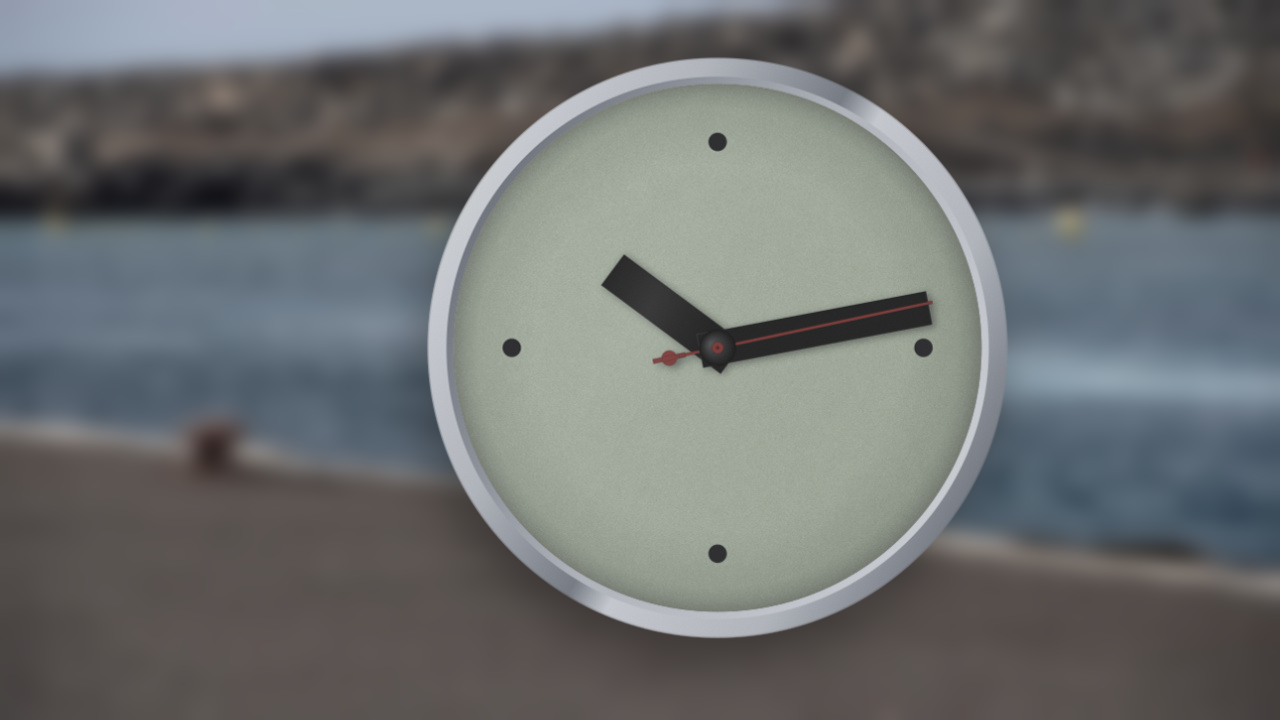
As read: 10:13:13
